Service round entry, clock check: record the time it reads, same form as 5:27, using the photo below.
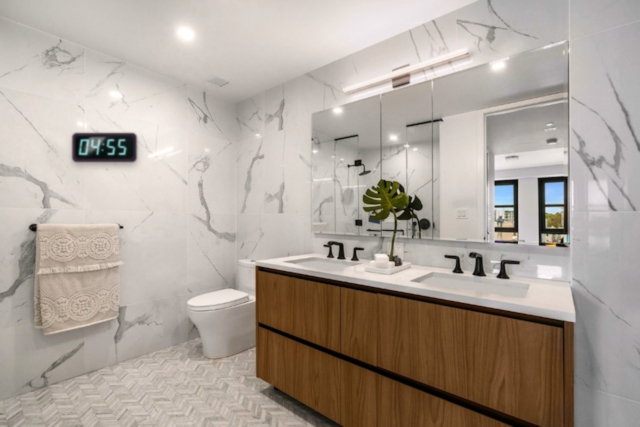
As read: 4:55
